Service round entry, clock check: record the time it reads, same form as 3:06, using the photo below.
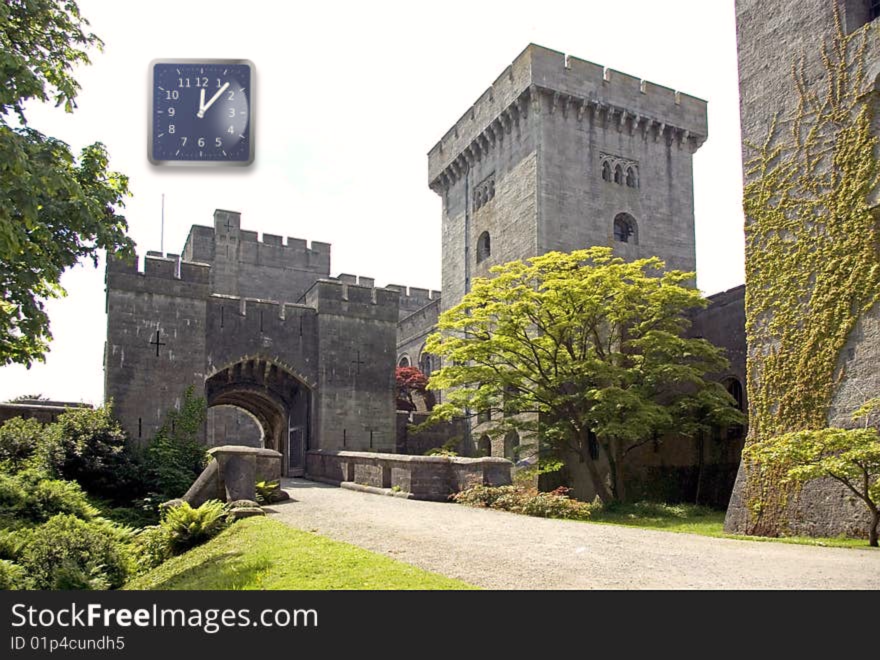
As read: 12:07
